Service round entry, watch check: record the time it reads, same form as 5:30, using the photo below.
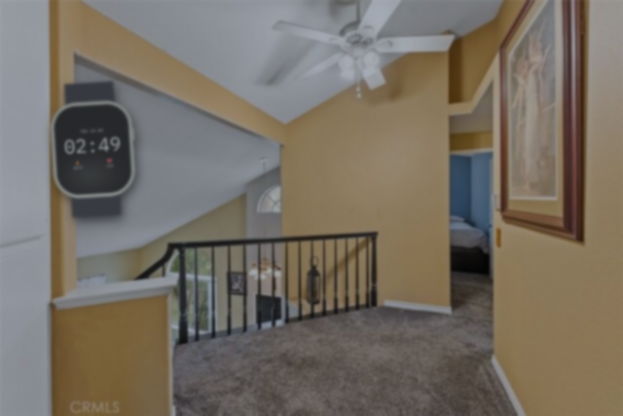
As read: 2:49
